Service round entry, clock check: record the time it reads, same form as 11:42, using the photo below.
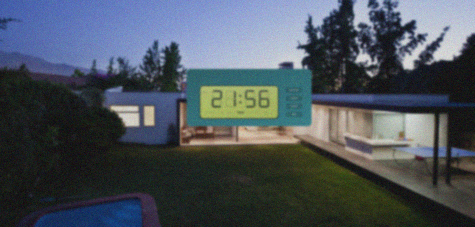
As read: 21:56
